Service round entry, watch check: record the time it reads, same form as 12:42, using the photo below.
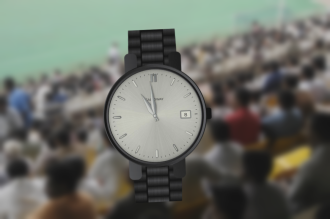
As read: 10:59
